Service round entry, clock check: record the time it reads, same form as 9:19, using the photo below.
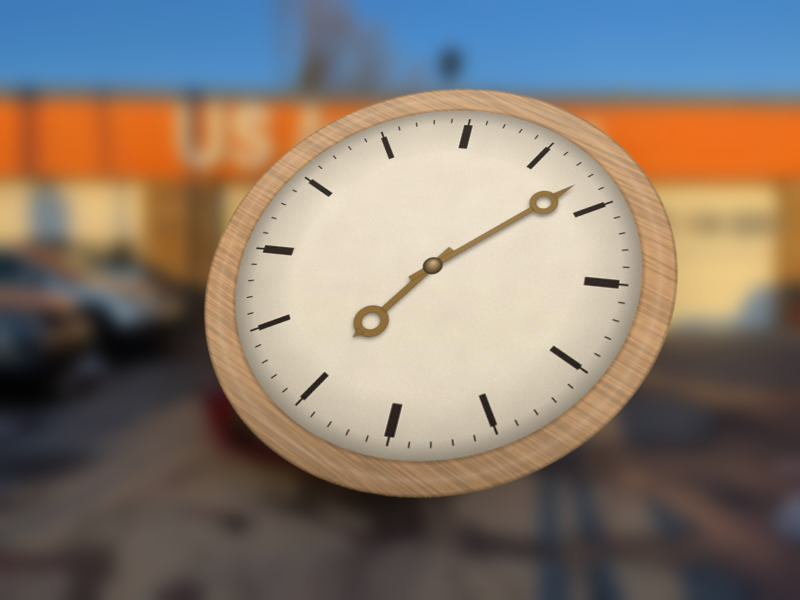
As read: 7:08
